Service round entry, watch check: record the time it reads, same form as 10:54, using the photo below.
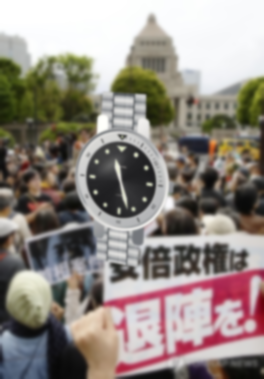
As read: 11:27
